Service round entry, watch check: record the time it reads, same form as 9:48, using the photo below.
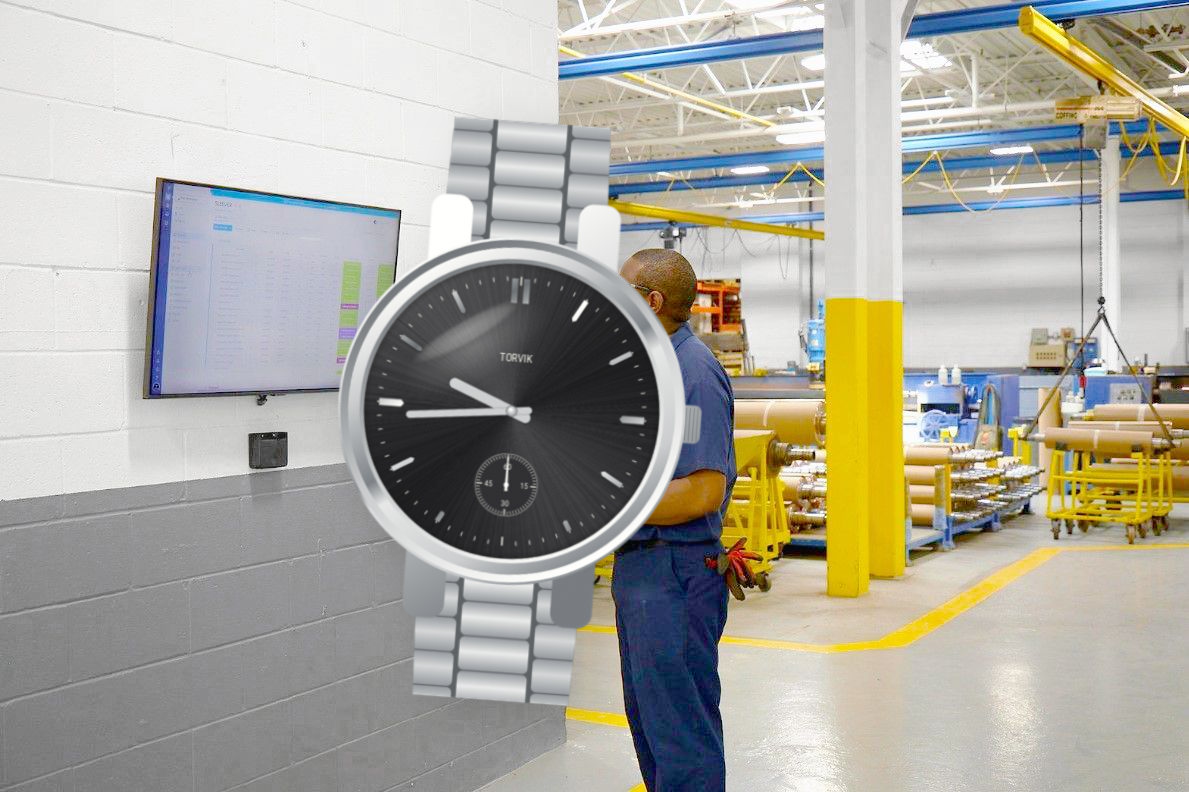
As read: 9:44
